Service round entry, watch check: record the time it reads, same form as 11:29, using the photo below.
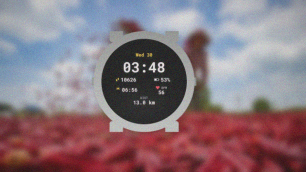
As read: 3:48
